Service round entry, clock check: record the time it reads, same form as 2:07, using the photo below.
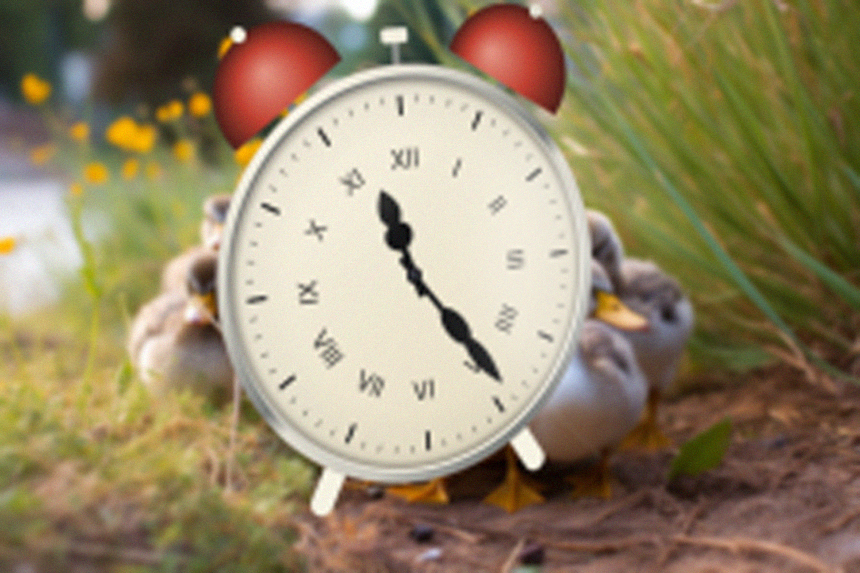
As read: 11:24
